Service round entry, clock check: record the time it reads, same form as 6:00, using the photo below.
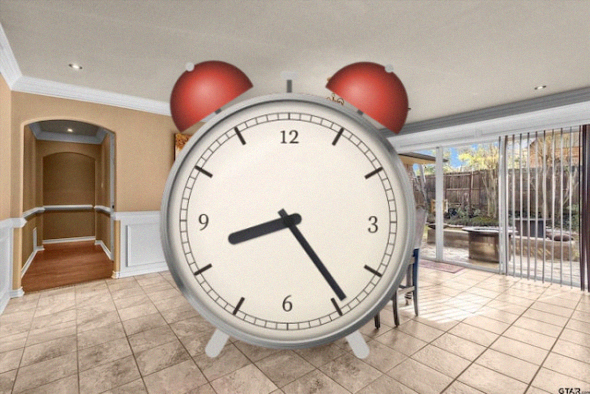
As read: 8:24
